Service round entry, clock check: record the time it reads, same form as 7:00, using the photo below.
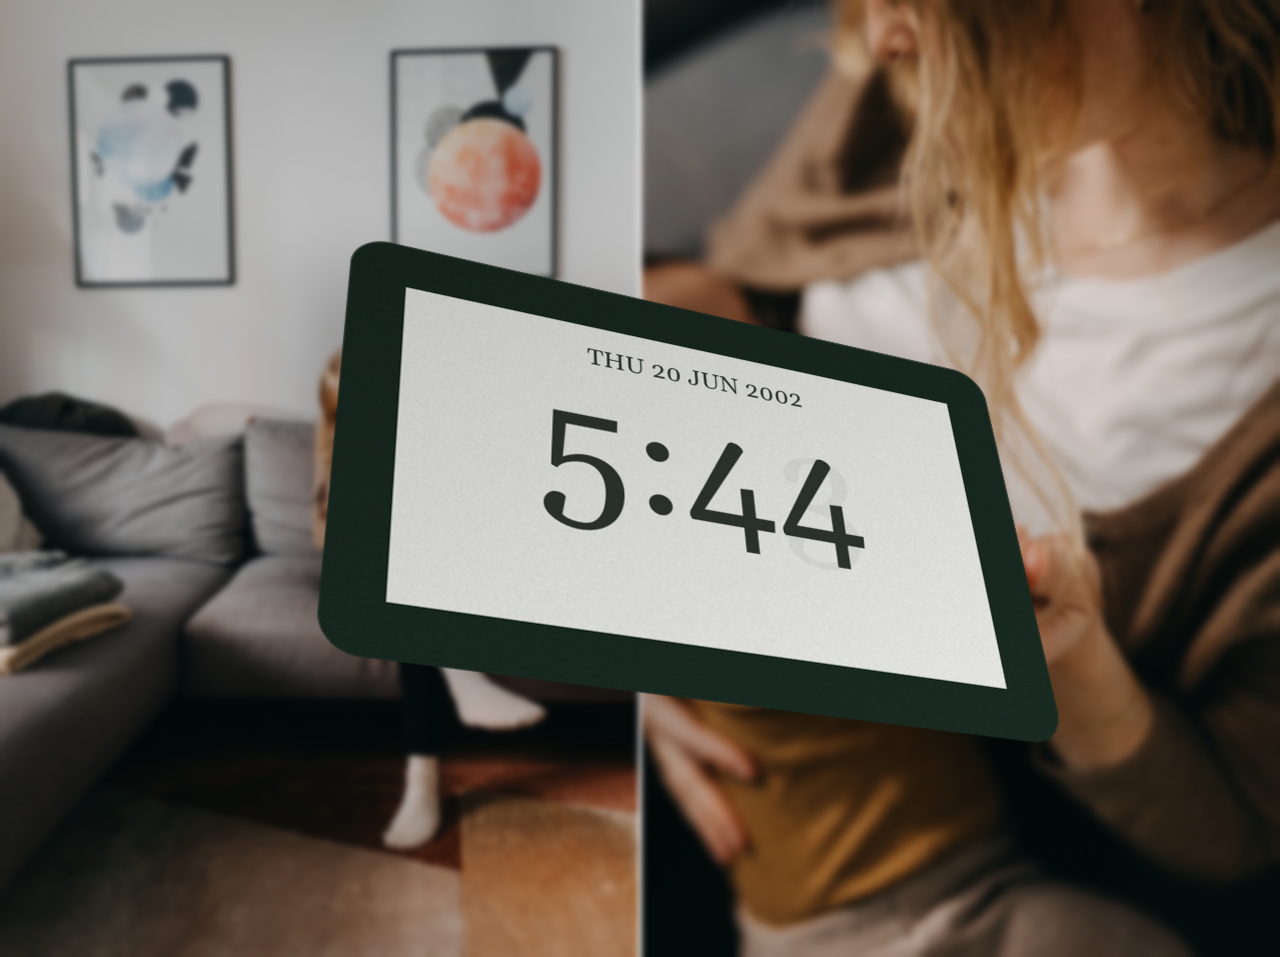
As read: 5:44
